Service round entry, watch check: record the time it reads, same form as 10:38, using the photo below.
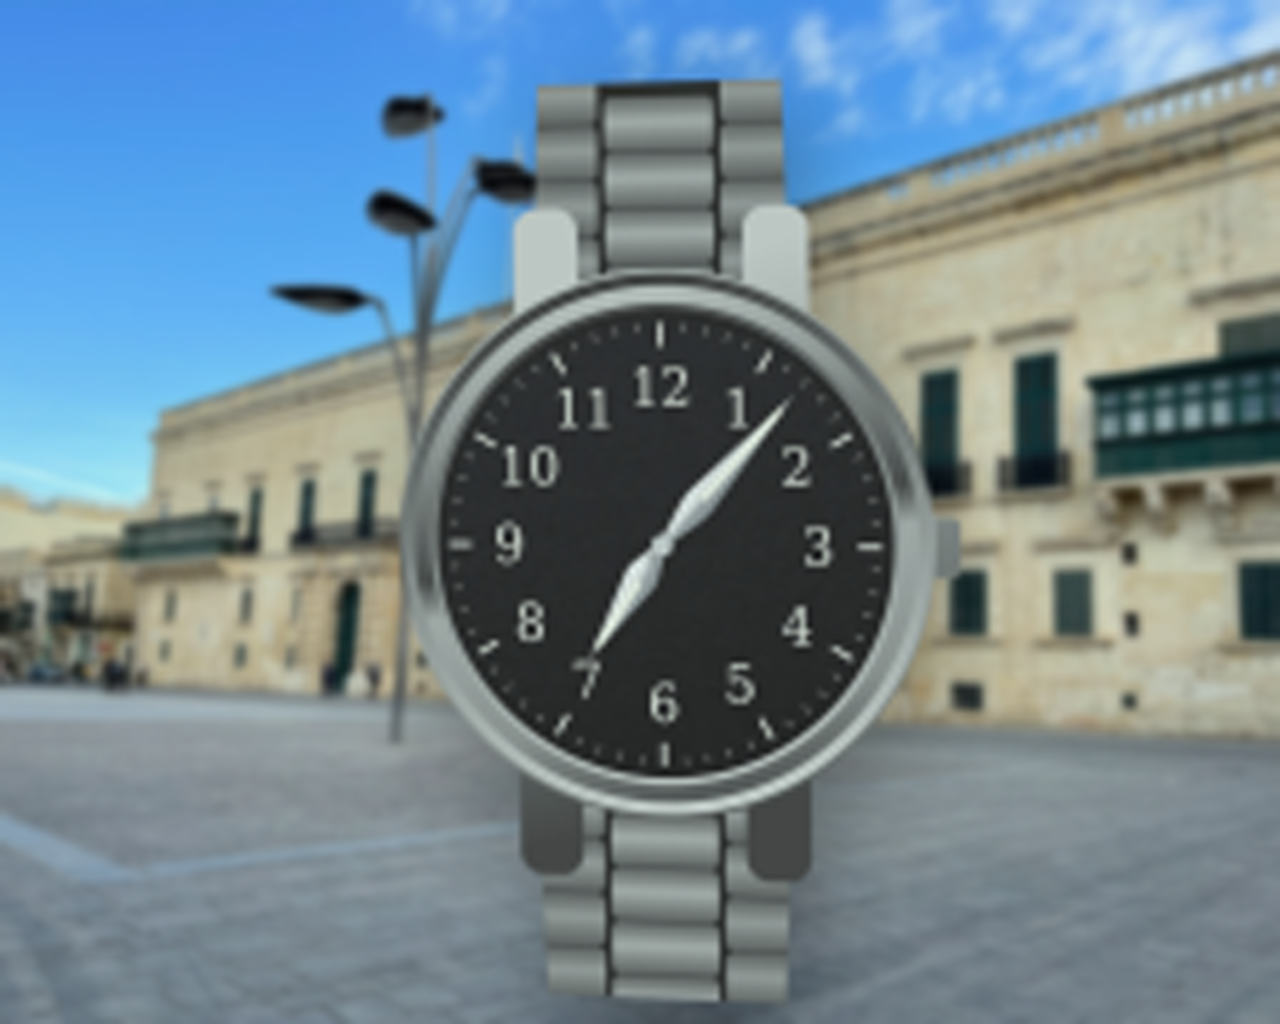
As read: 7:07
